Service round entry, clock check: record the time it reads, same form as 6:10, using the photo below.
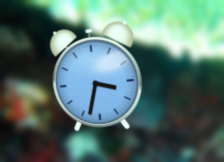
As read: 3:33
